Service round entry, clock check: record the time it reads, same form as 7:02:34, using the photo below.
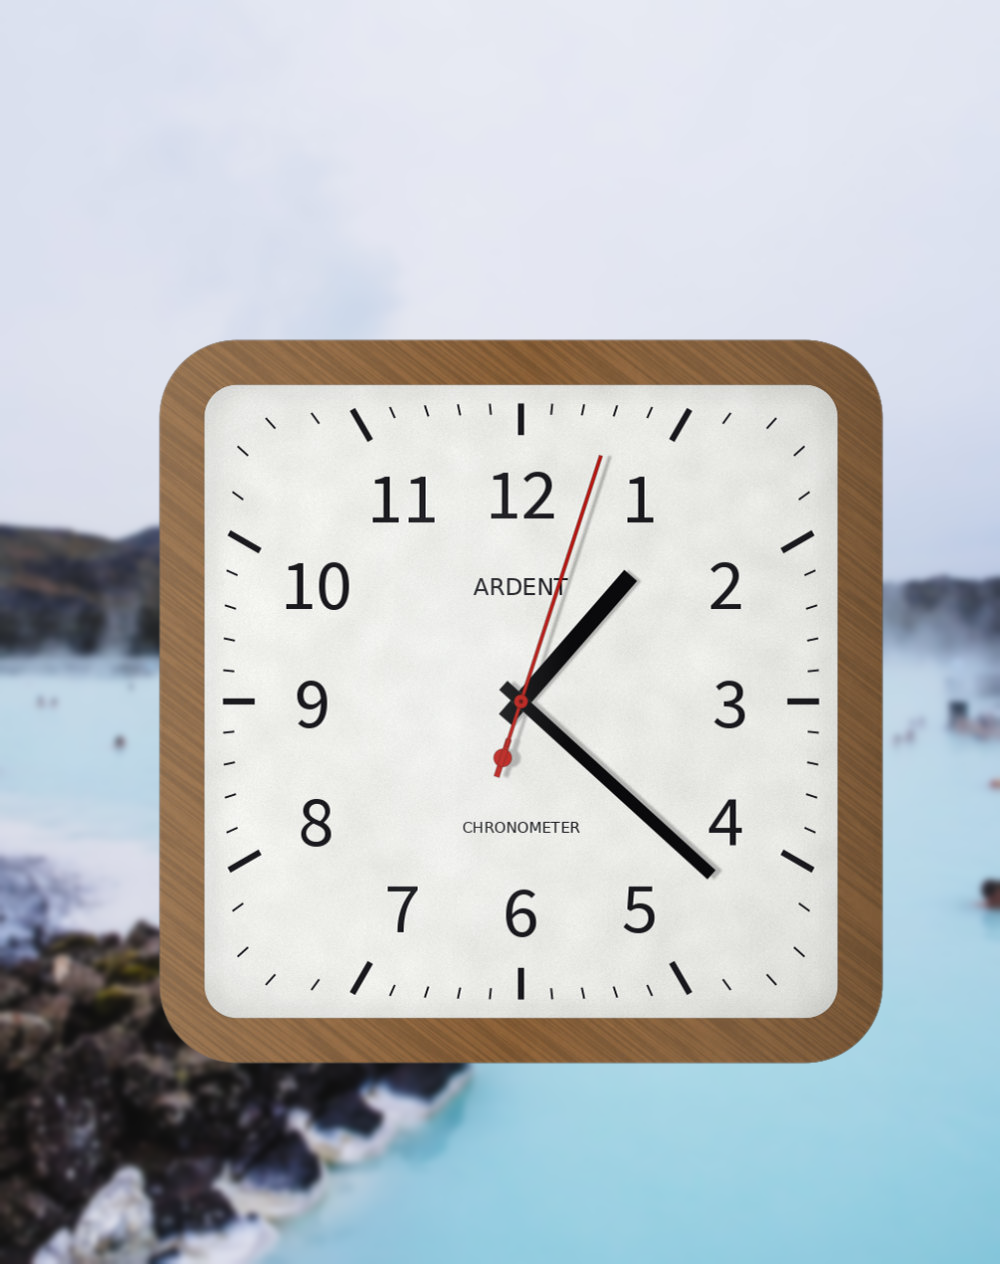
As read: 1:22:03
